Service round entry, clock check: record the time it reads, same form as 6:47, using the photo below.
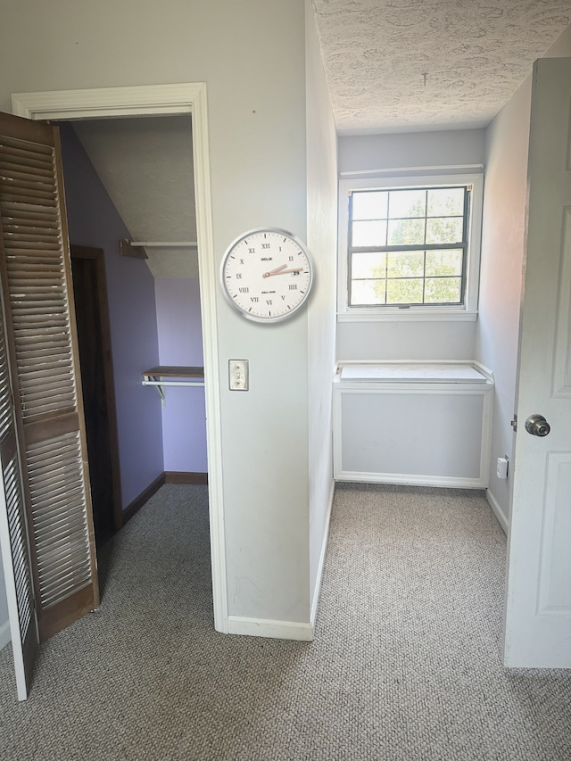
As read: 2:14
